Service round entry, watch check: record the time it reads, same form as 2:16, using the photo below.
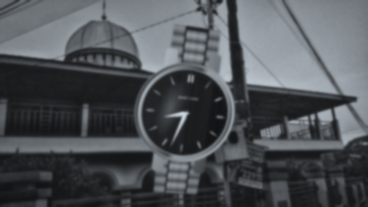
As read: 8:33
